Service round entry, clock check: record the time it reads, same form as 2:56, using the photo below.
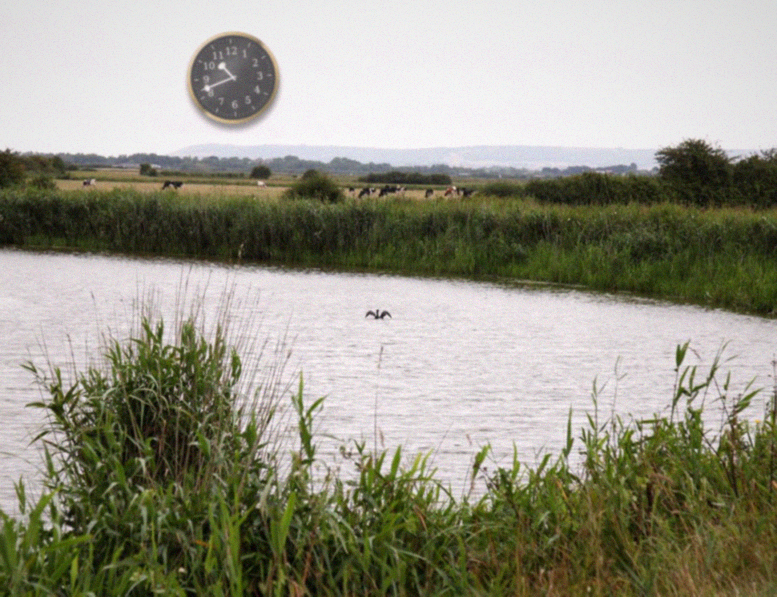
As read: 10:42
